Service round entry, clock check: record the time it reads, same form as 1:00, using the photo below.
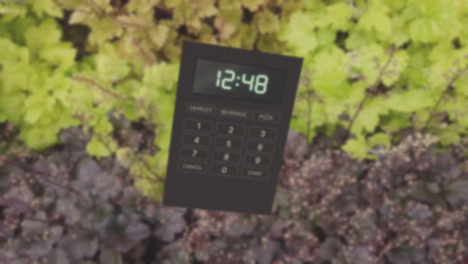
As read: 12:48
